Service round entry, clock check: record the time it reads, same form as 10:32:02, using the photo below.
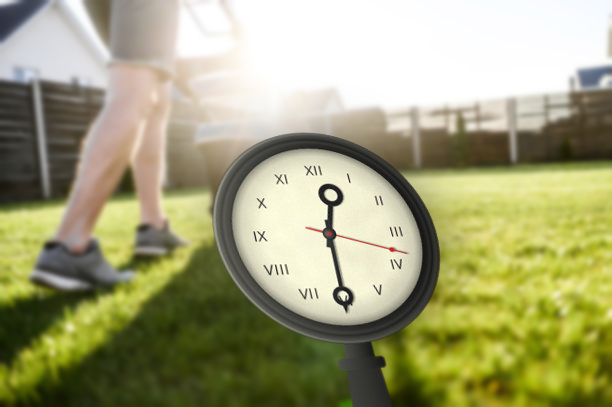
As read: 12:30:18
